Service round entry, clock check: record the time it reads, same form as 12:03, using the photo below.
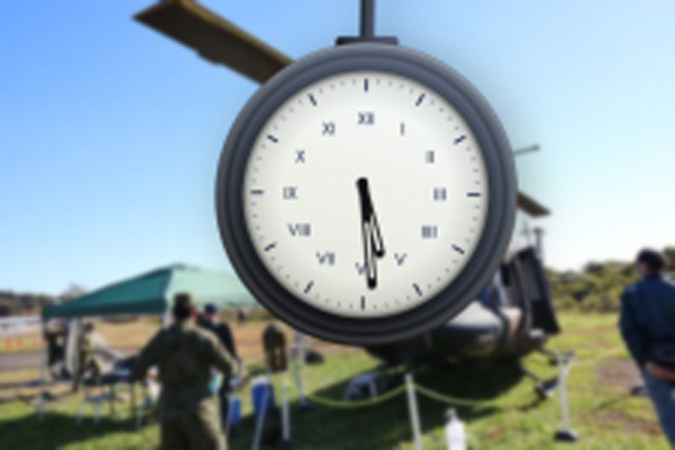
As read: 5:29
